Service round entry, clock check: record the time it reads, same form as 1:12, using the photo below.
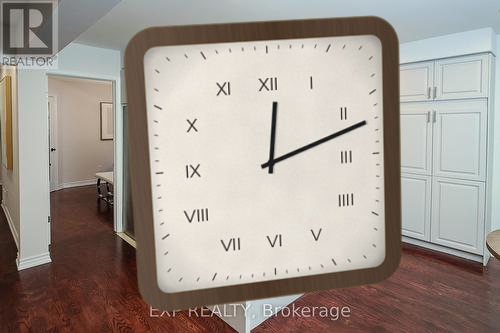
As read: 12:12
